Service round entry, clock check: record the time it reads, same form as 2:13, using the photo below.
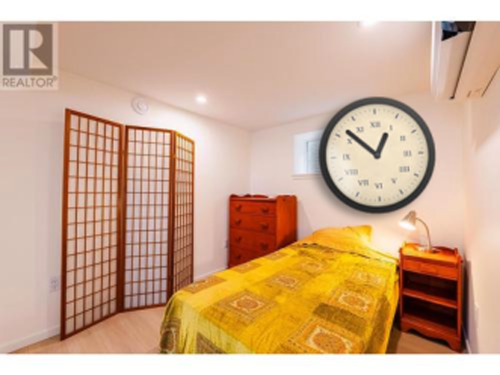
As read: 12:52
